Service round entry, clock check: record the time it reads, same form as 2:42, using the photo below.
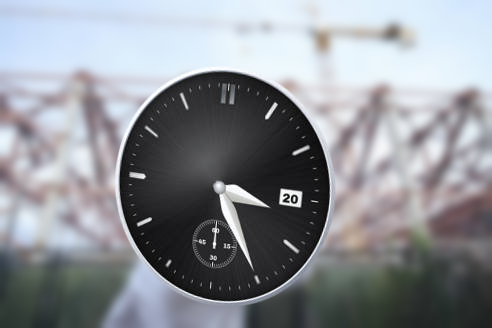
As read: 3:25
